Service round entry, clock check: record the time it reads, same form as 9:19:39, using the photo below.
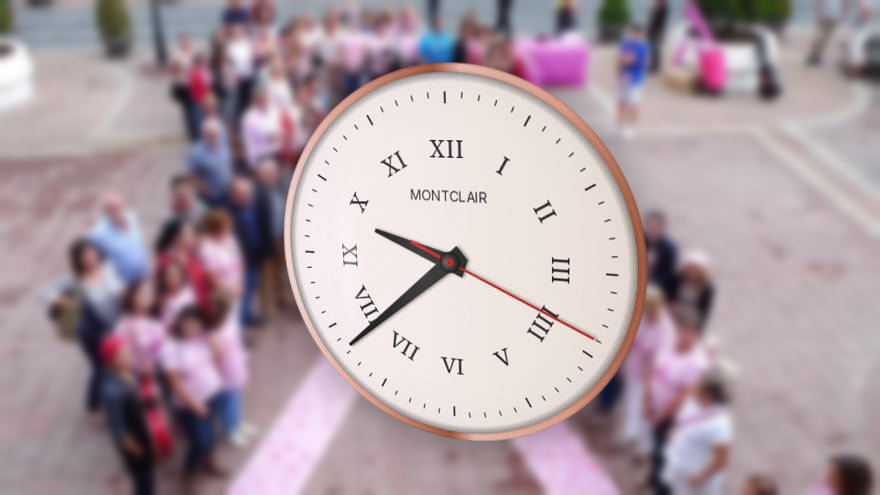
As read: 9:38:19
